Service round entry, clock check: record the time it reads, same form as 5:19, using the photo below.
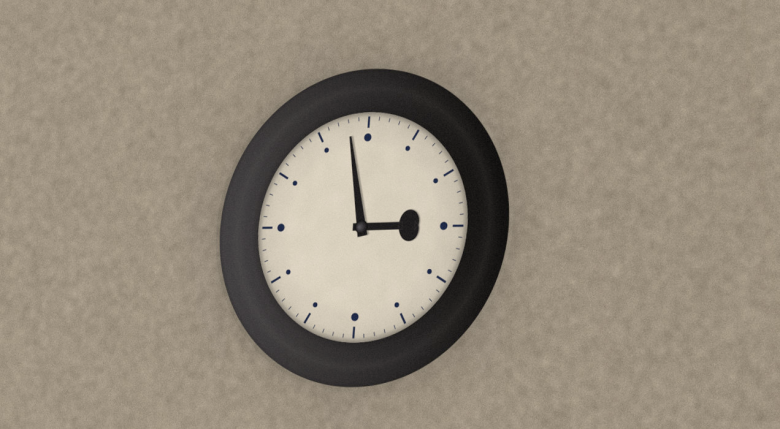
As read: 2:58
